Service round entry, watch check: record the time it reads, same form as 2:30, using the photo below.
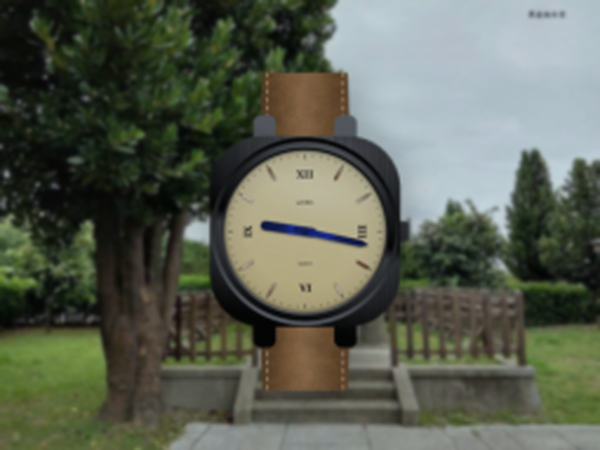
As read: 9:17
